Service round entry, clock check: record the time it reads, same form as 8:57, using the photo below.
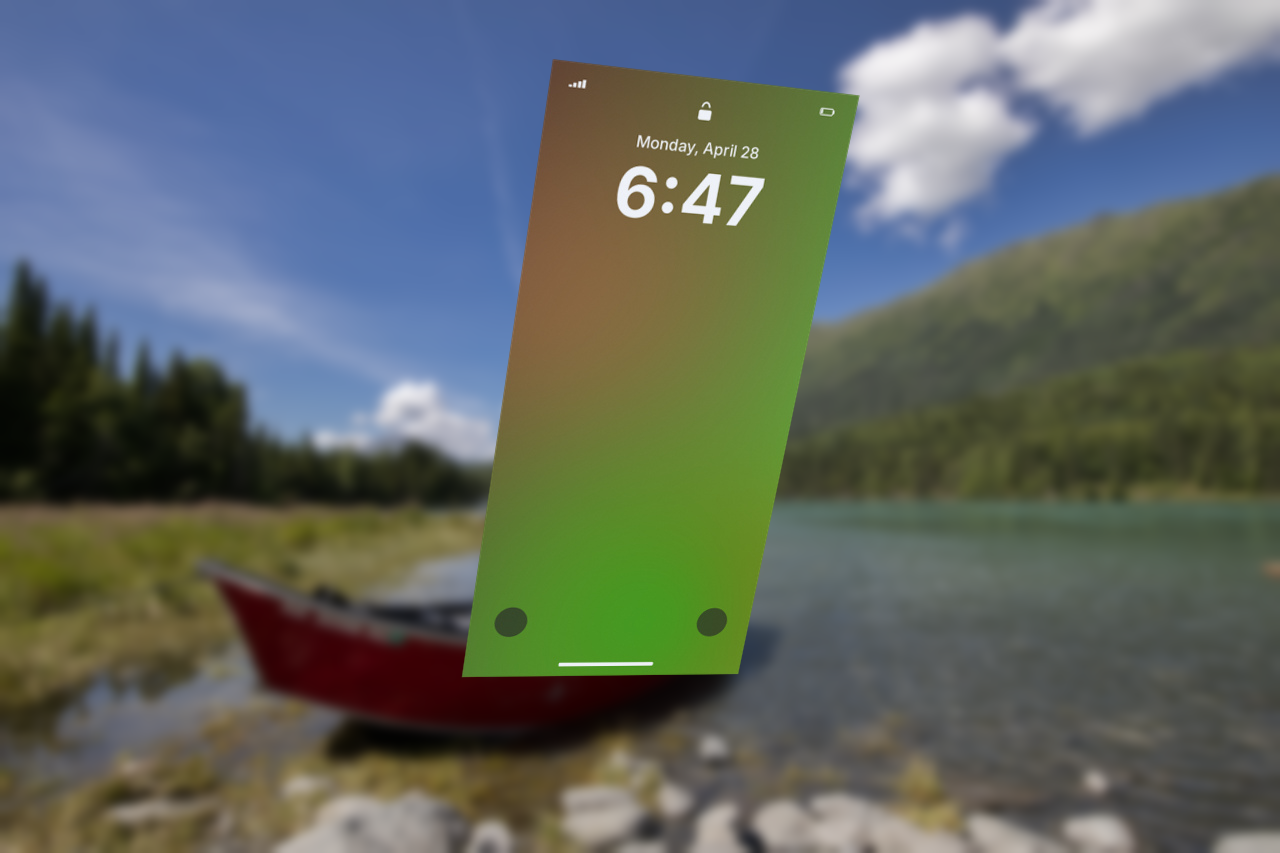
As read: 6:47
